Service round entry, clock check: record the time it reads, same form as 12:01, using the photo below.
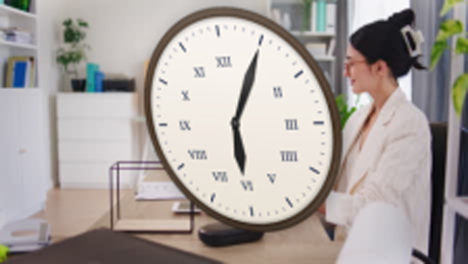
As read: 6:05
